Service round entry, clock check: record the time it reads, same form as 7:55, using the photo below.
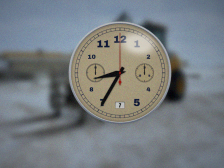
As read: 8:35
